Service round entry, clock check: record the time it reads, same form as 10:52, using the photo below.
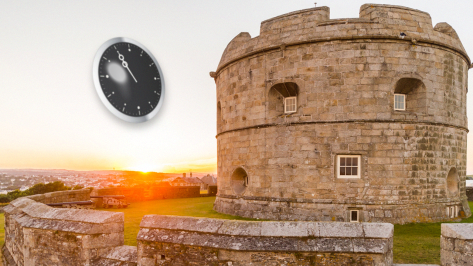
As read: 10:55
